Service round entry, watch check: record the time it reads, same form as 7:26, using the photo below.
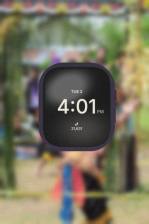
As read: 4:01
